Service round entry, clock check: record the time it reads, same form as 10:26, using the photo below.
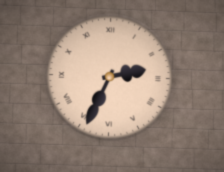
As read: 2:34
